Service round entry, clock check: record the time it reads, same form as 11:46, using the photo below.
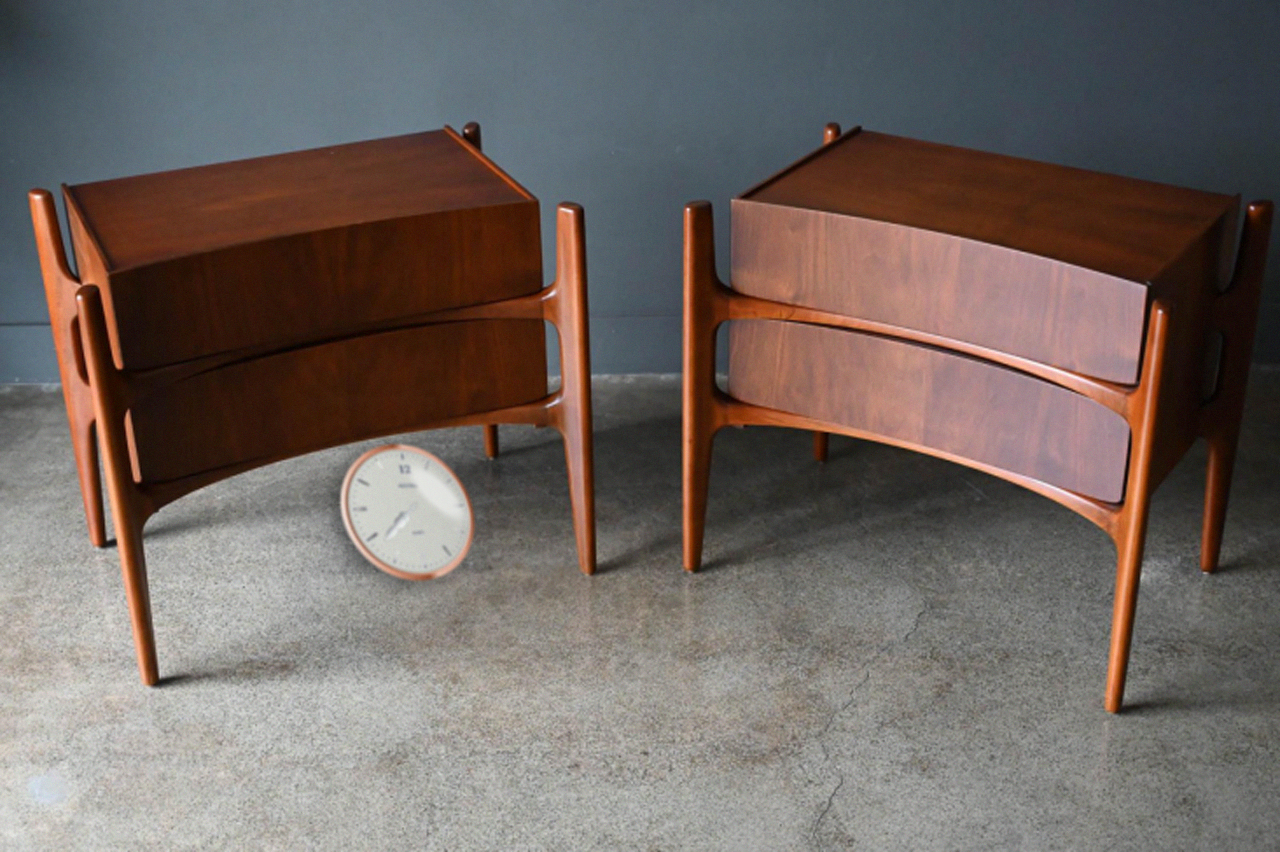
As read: 7:38
